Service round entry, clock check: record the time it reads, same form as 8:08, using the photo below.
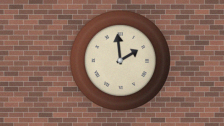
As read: 1:59
